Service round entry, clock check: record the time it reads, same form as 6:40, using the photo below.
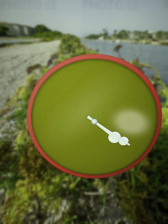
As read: 4:21
